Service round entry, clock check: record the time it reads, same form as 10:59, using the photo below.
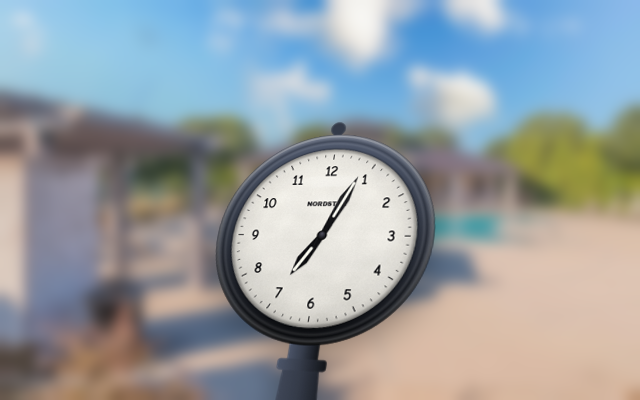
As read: 7:04
